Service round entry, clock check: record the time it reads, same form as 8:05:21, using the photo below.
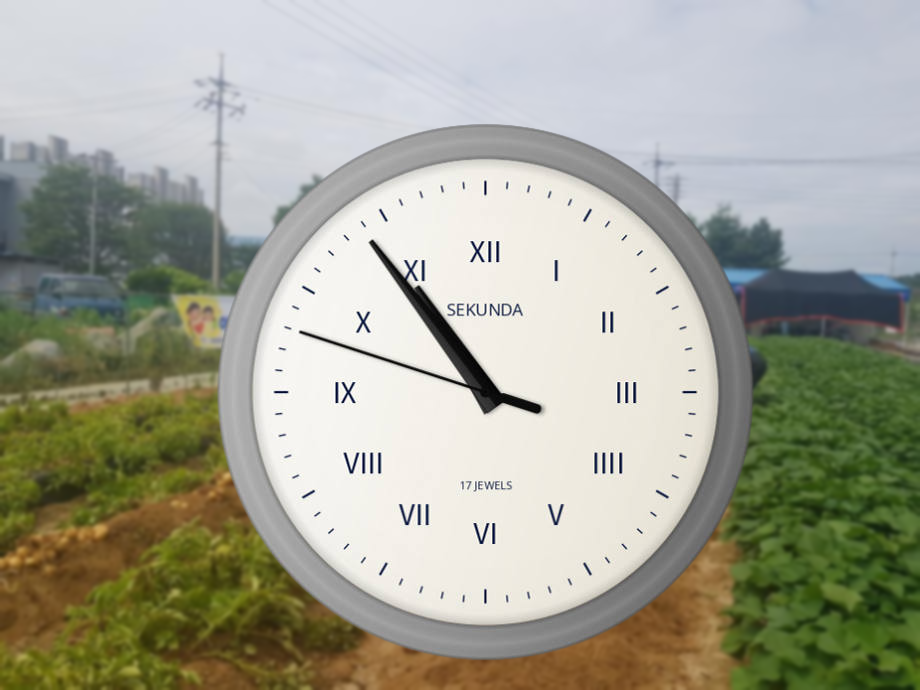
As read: 10:53:48
